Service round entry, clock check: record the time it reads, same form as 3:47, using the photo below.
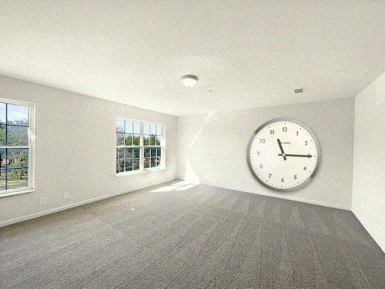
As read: 11:15
